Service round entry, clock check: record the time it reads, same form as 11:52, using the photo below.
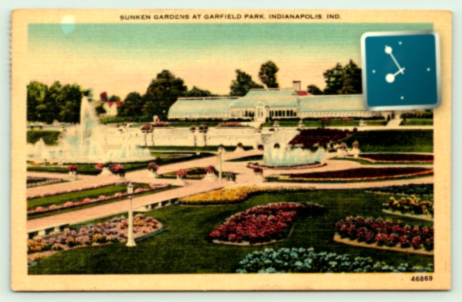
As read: 7:55
